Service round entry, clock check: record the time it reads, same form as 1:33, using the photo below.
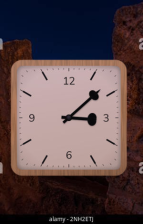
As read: 3:08
